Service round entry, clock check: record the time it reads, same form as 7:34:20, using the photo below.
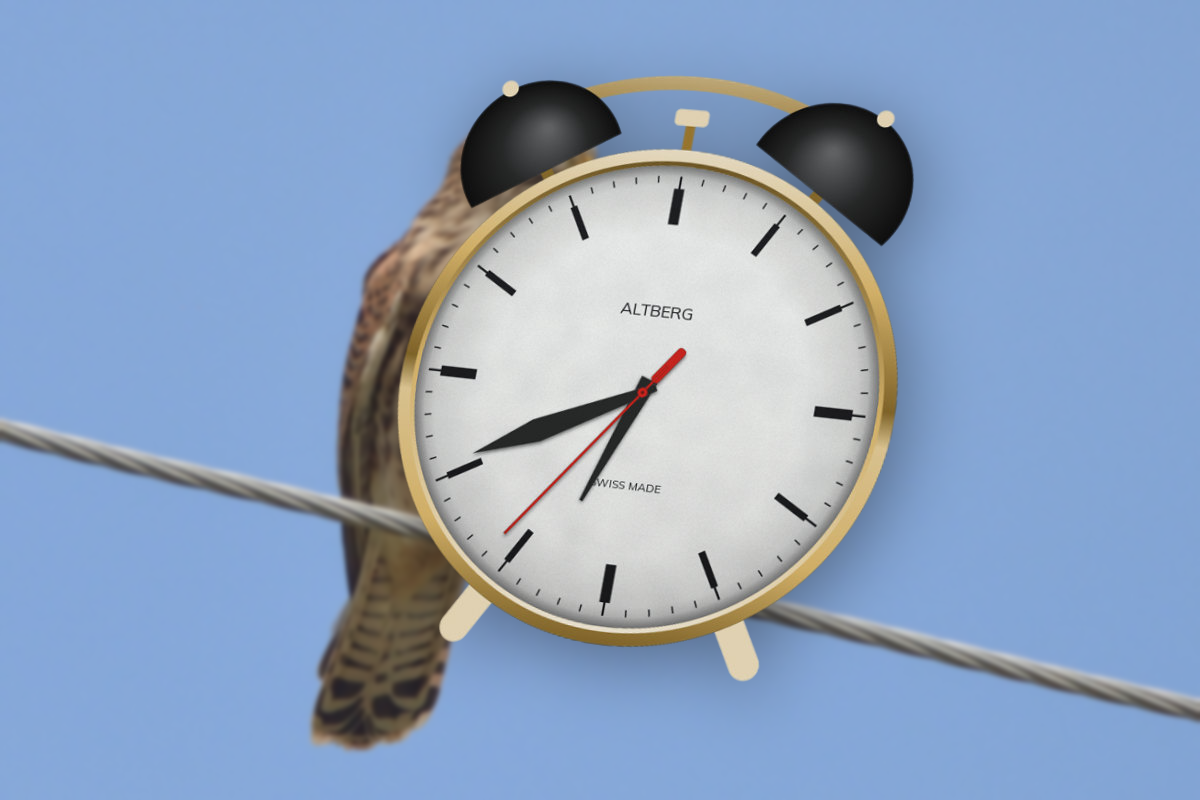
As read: 6:40:36
